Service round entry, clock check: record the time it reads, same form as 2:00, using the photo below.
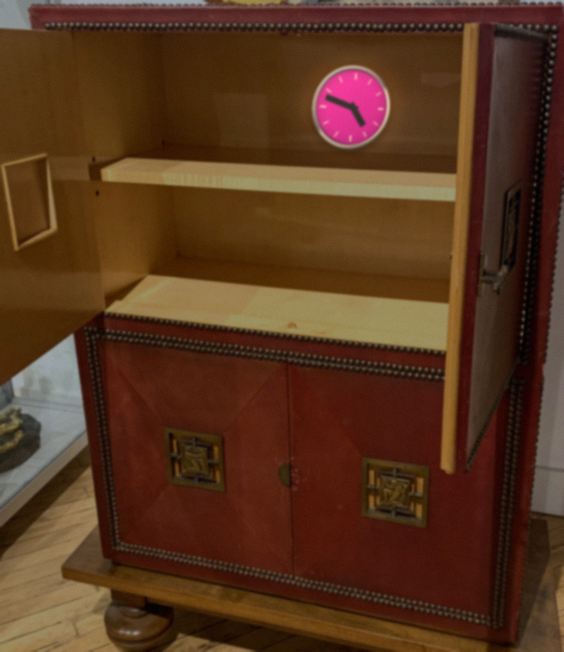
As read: 4:48
